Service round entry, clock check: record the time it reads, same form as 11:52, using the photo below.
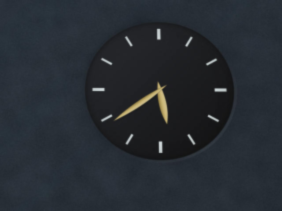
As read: 5:39
